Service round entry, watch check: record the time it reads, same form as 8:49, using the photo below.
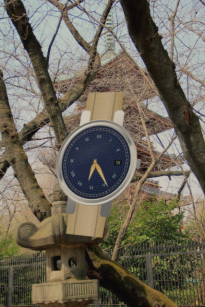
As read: 6:24
